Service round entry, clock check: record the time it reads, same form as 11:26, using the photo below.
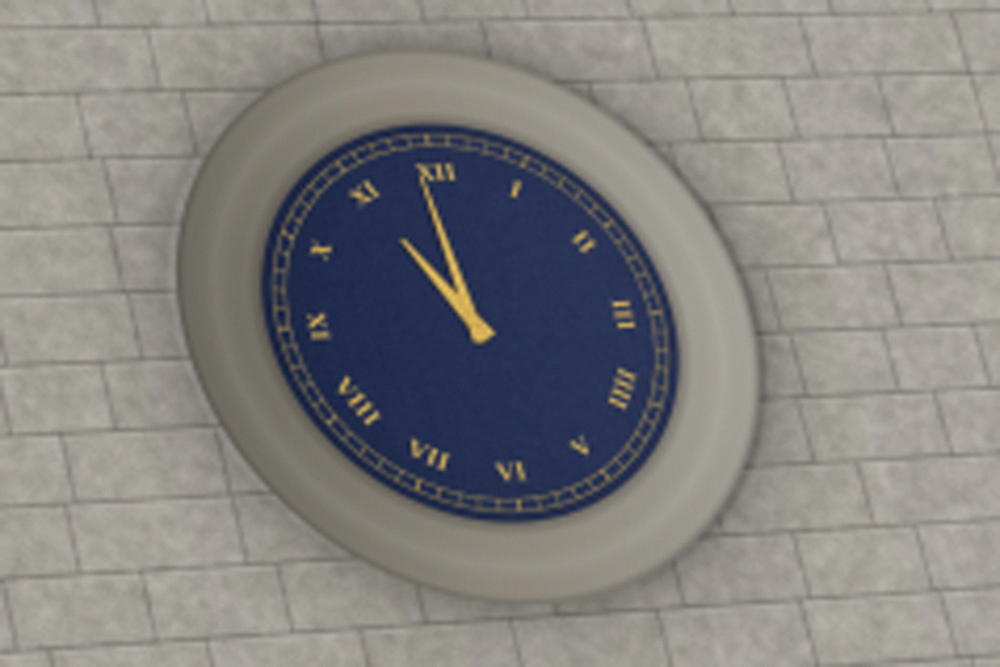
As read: 10:59
